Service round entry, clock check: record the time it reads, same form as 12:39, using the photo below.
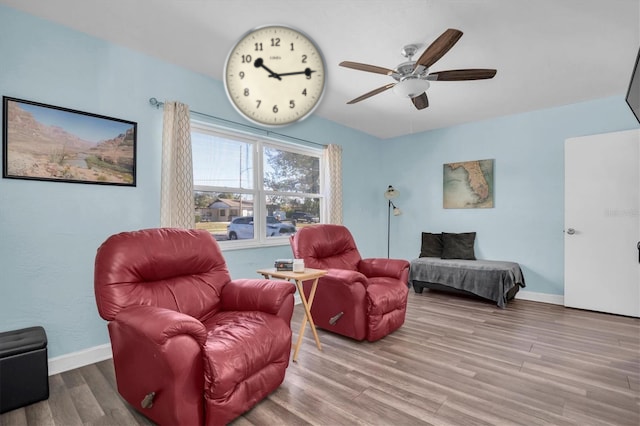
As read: 10:14
